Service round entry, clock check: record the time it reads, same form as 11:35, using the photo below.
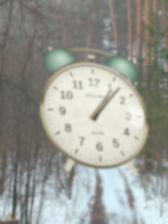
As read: 1:07
